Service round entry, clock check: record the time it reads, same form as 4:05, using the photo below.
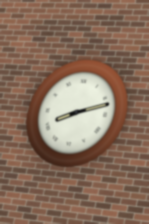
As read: 8:12
